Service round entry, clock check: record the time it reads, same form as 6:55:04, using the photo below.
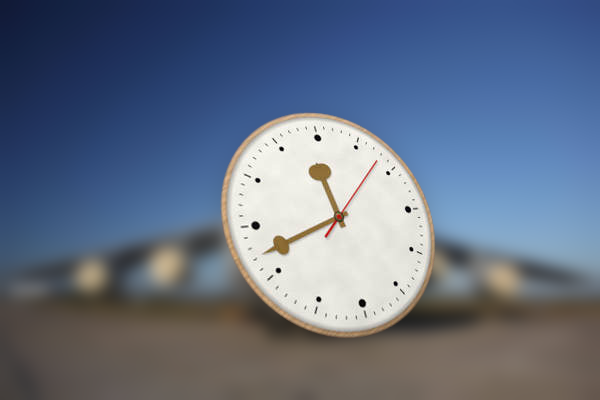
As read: 11:42:08
